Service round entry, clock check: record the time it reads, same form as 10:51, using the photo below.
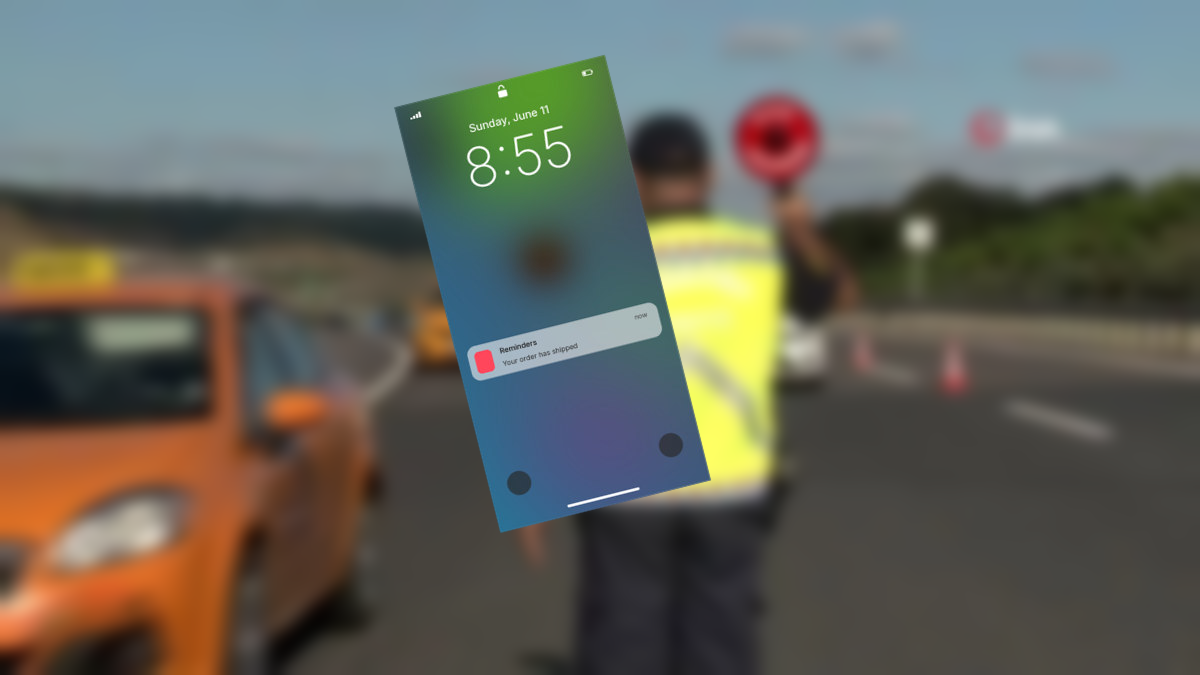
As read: 8:55
